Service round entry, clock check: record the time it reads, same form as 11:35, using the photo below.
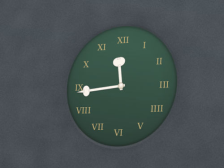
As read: 11:44
